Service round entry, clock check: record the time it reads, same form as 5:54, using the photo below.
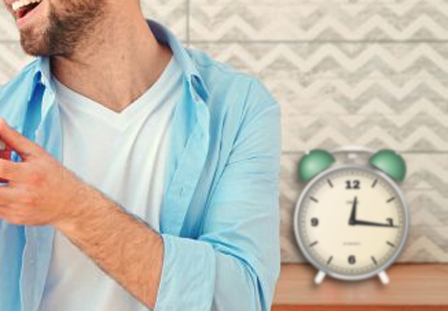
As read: 12:16
